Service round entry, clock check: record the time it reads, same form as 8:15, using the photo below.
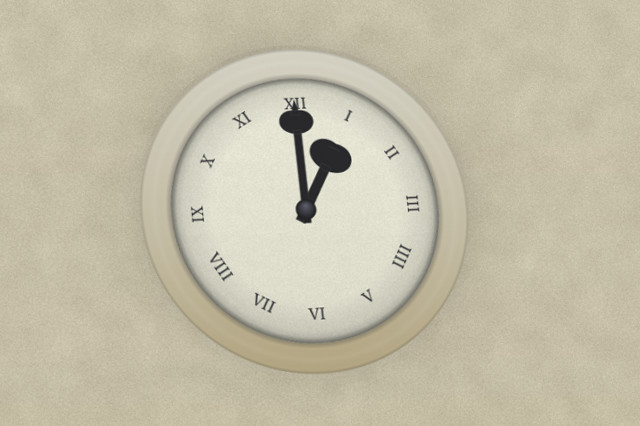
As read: 1:00
